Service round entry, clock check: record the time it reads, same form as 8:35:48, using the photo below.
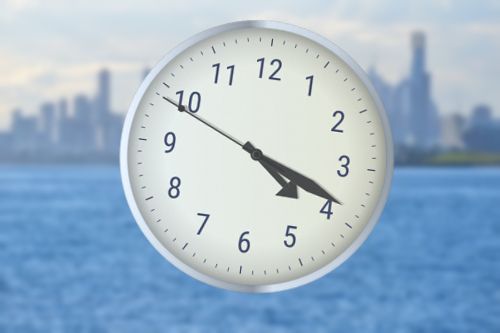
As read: 4:18:49
